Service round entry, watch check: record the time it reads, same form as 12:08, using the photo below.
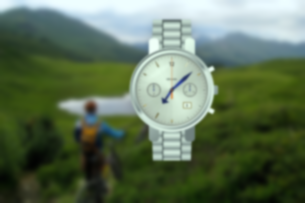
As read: 7:08
